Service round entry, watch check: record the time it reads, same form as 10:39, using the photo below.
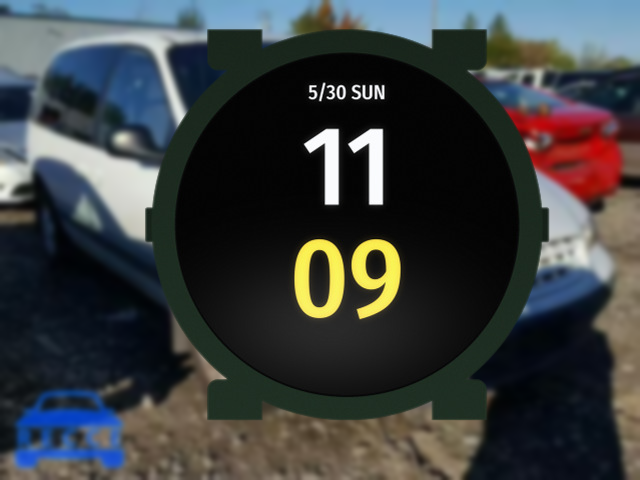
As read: 11:09
